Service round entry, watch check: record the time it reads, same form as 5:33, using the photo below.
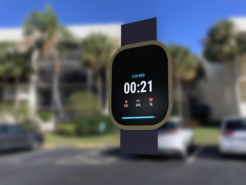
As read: 0:21
